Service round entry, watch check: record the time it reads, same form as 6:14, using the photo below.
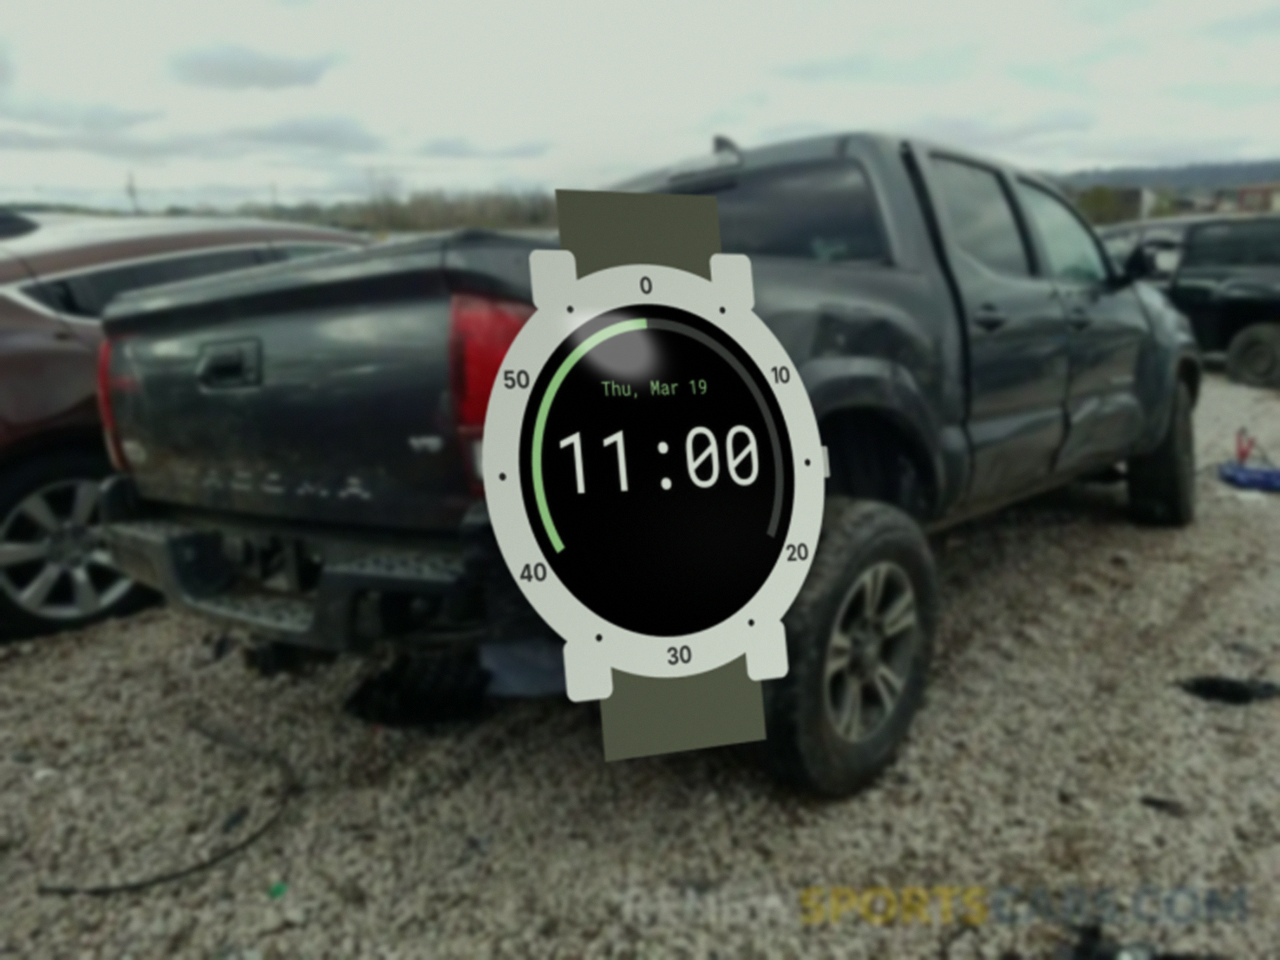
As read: 11:00
